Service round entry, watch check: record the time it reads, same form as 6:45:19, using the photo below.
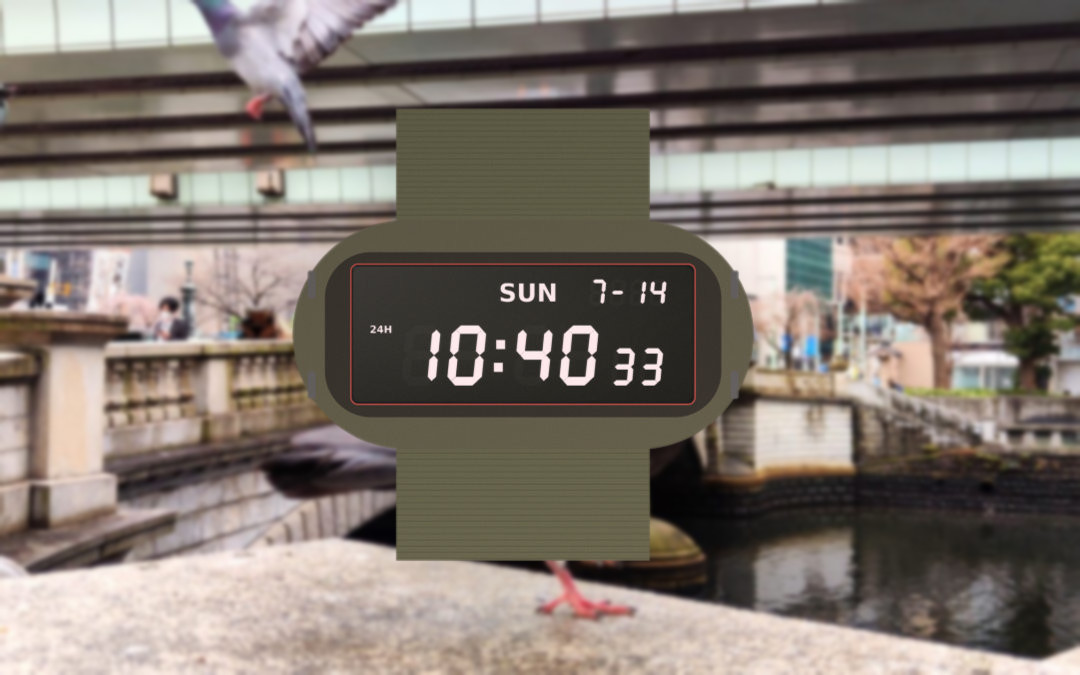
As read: 10:40:33
